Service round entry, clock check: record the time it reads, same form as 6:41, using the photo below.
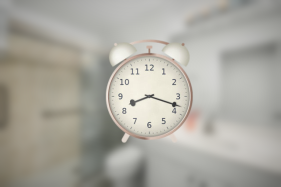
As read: 8:18
